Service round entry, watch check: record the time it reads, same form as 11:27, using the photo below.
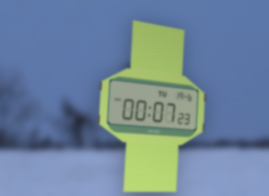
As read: 0:07
